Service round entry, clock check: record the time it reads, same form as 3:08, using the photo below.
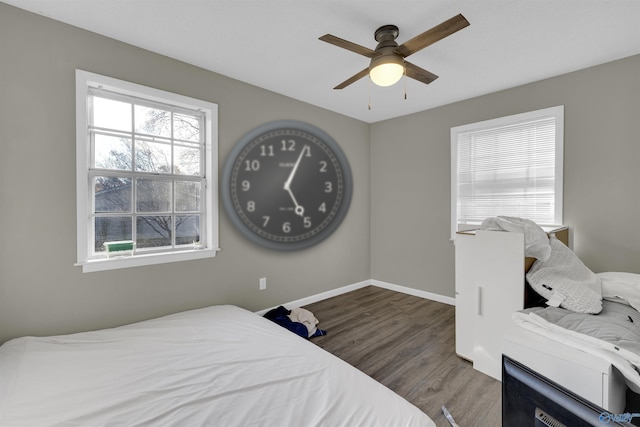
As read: 5:04
